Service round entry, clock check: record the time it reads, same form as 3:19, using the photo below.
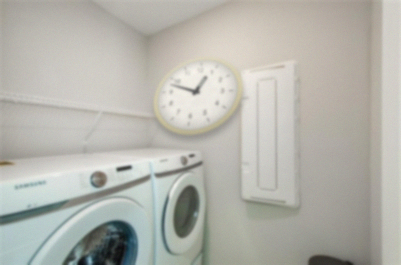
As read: 12:48
